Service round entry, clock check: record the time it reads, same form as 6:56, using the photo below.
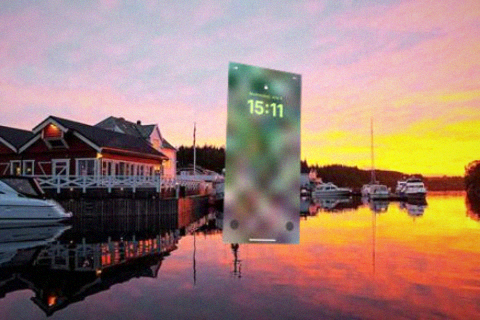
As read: 15:11
